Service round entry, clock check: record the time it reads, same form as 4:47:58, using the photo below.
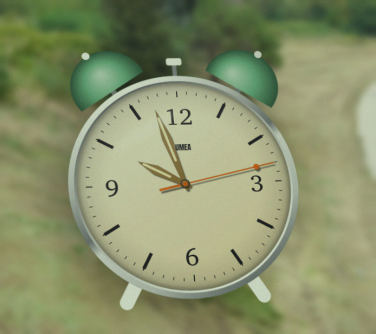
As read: 9:57:13
